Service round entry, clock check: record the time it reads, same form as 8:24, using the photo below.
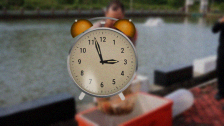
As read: 2:57
